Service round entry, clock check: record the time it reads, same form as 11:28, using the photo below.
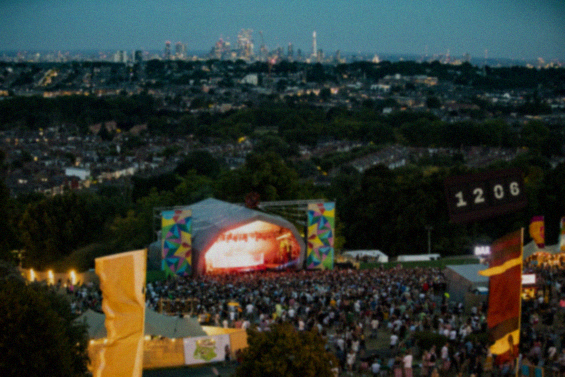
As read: 12:06
